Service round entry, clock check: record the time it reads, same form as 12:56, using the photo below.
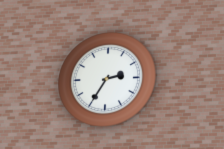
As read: 2:35
